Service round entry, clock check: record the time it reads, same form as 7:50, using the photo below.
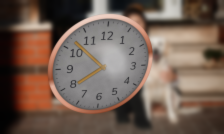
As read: 7:52
